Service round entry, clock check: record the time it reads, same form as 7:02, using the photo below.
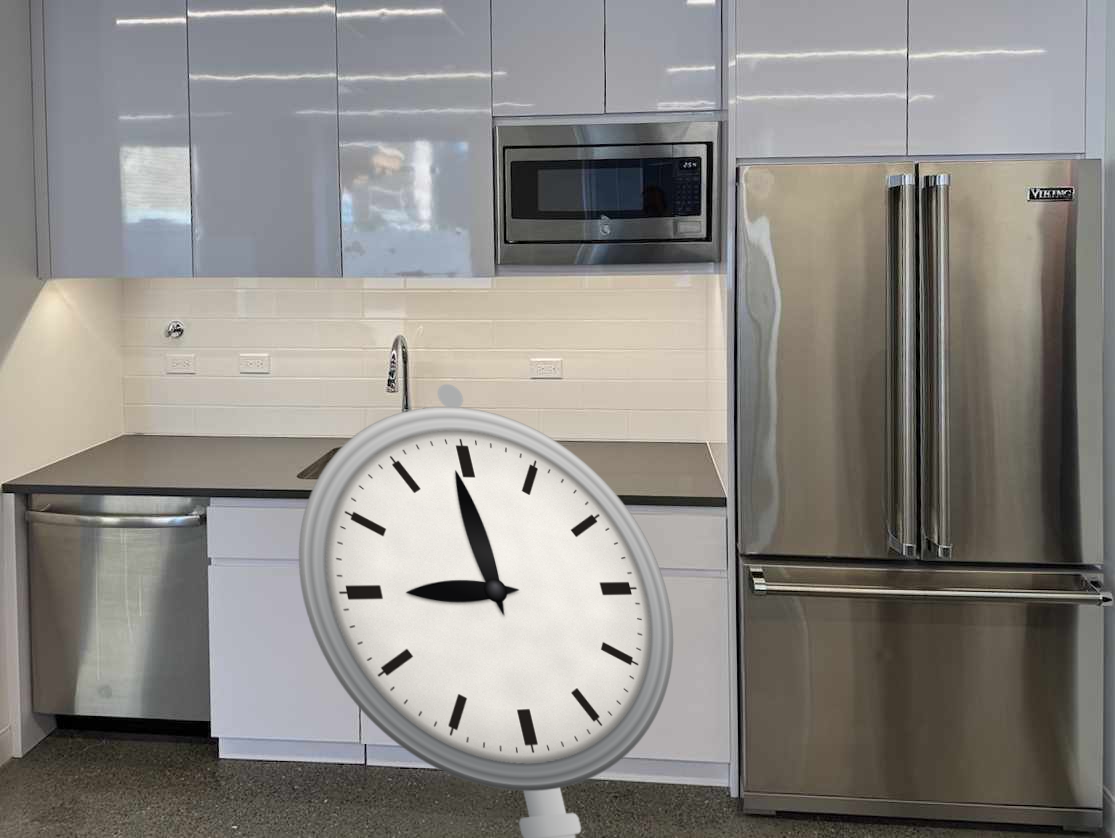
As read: 8:59
